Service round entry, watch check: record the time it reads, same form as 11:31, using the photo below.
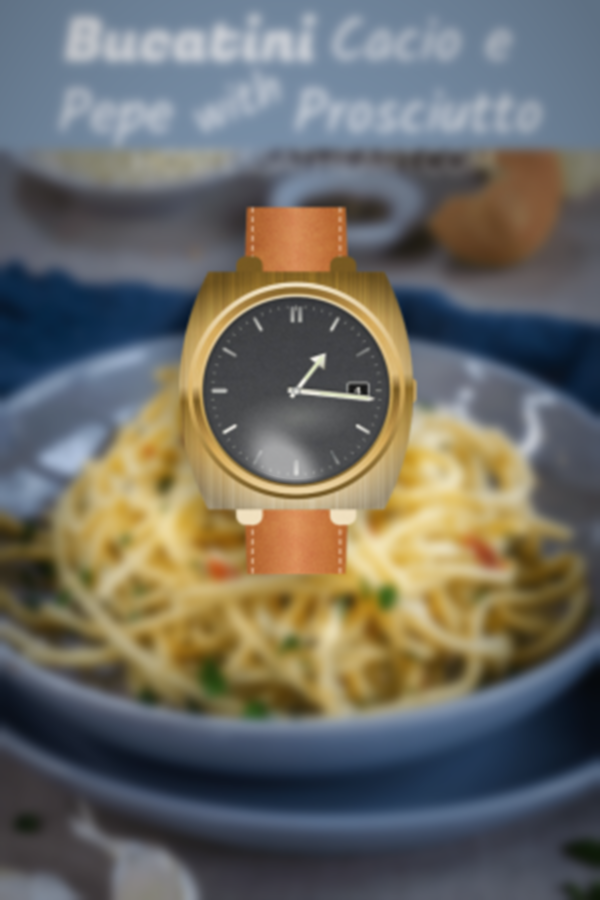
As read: 1:16
